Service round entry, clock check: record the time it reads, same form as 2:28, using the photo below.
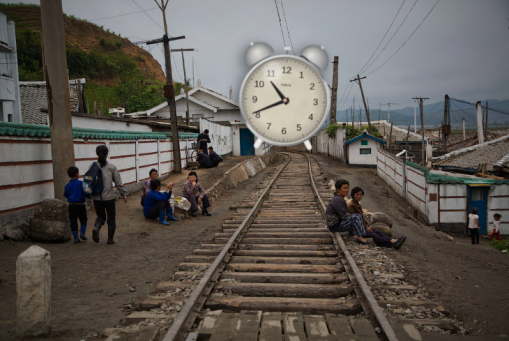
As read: 10:41
